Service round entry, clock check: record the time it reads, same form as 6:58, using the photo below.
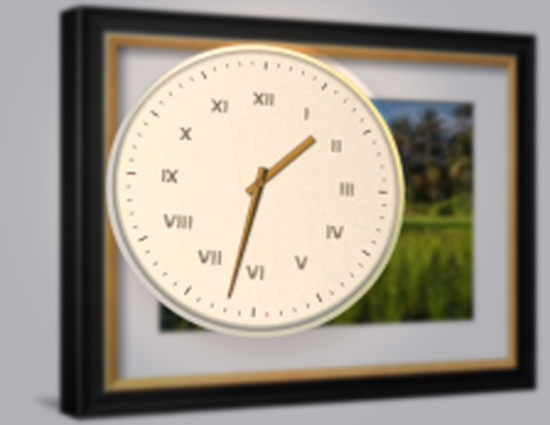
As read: 1:32
